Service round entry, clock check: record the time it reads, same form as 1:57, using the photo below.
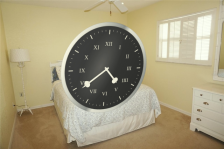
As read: 4:39
